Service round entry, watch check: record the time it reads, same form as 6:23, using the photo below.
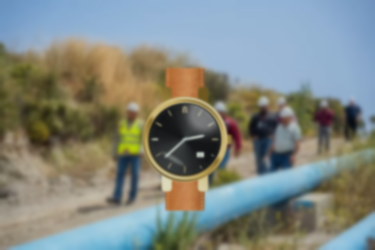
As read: 2:38
